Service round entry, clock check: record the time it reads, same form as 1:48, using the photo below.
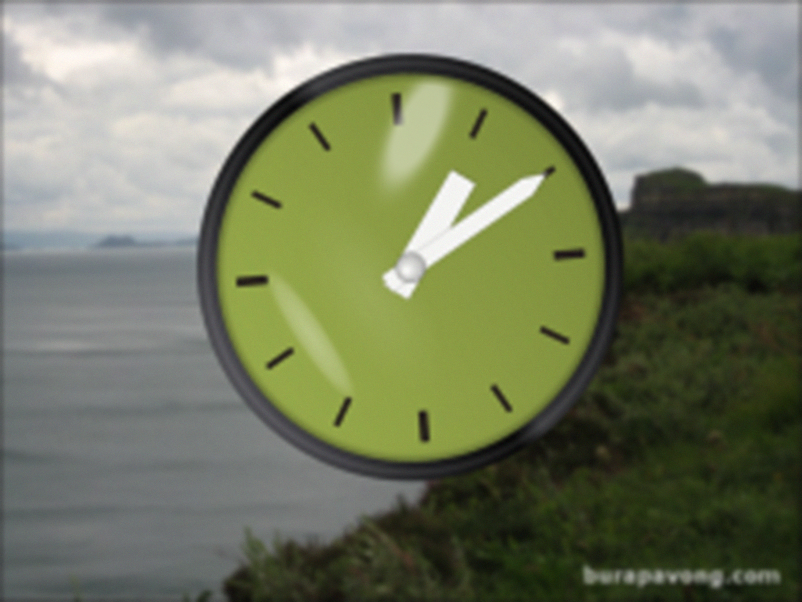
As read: 1:10
